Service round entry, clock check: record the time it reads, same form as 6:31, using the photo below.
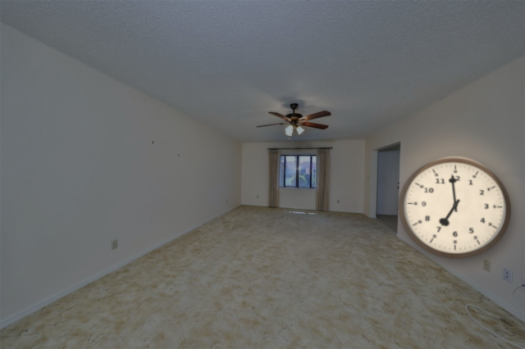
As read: 6:59
